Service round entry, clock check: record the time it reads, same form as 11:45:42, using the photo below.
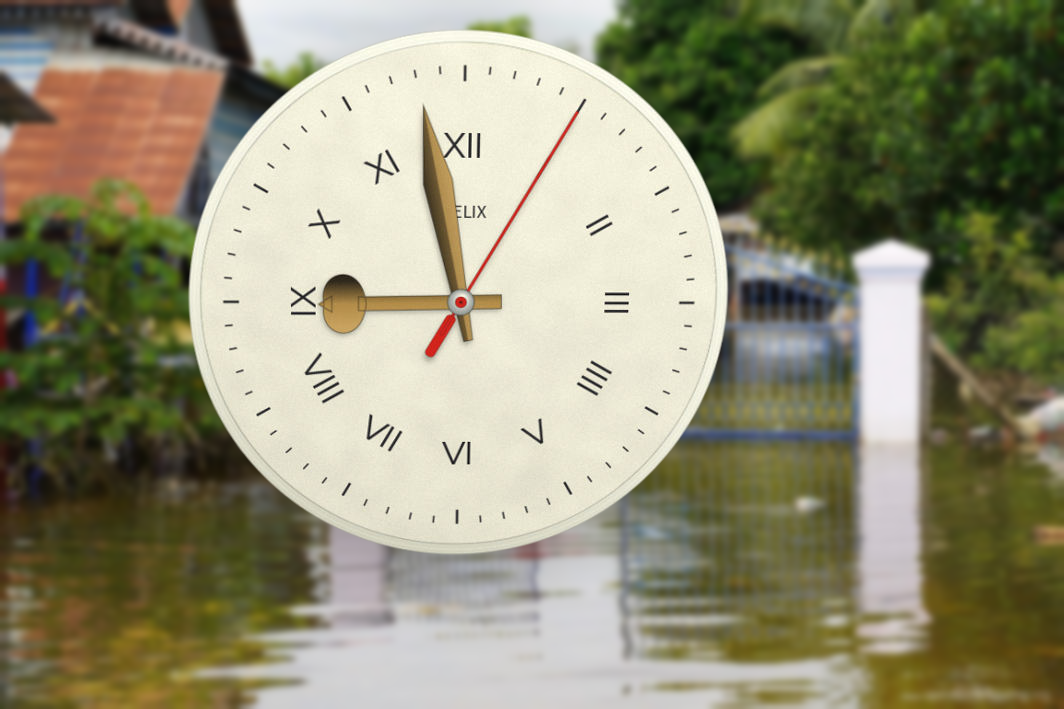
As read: 8:58:05
